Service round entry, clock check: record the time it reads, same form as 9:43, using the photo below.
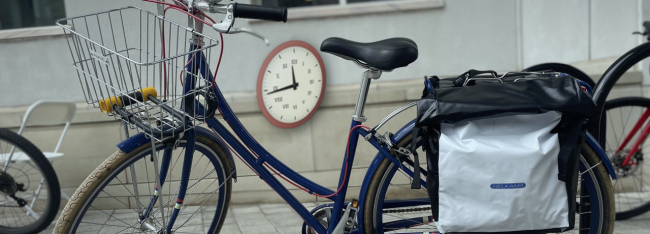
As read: 11:44
